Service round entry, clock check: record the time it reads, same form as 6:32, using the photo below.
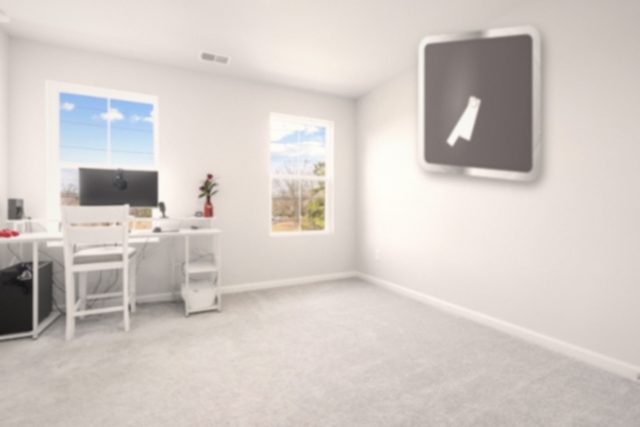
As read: 6:36
